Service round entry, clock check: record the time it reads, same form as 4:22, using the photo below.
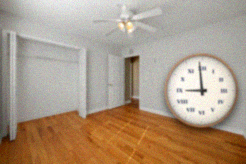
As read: 8:59
